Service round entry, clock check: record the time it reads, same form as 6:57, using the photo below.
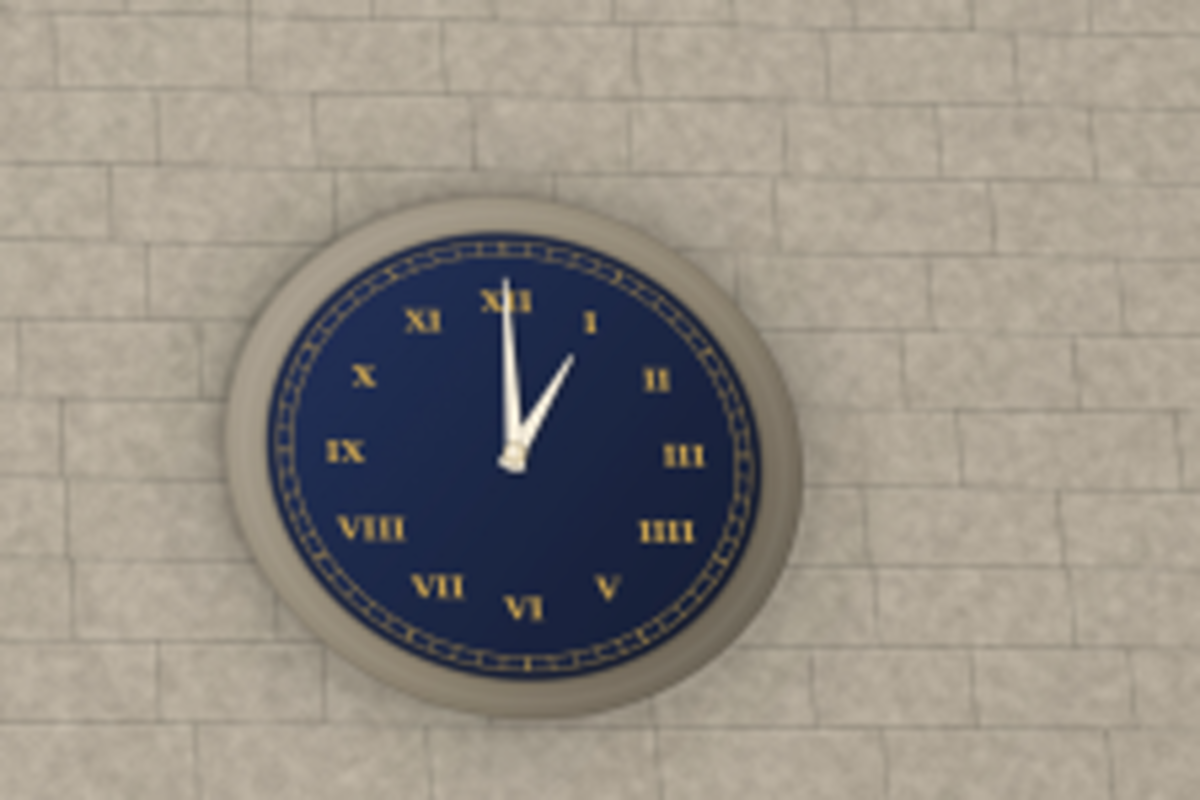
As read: 1:00
